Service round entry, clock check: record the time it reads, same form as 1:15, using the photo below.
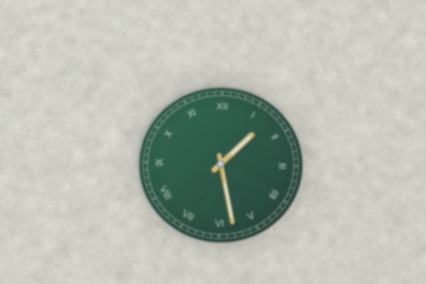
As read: 1:28
